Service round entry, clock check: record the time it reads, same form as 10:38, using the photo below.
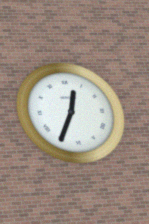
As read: 12:35
